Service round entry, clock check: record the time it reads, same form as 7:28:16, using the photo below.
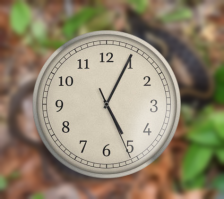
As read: 5:04:26
